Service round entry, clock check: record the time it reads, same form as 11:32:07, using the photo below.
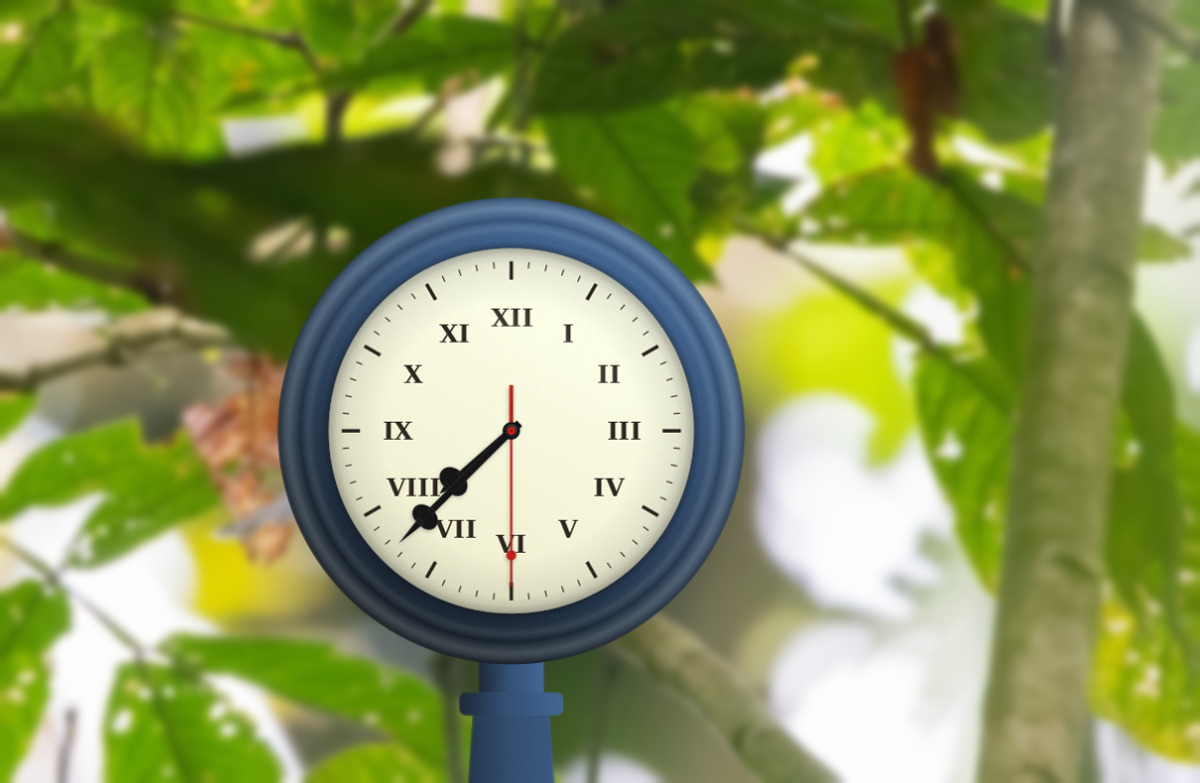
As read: 7:37:30
